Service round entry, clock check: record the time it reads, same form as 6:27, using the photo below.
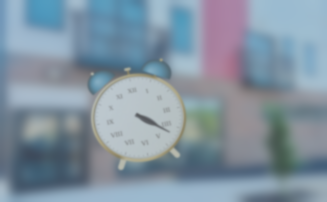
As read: 4:22
